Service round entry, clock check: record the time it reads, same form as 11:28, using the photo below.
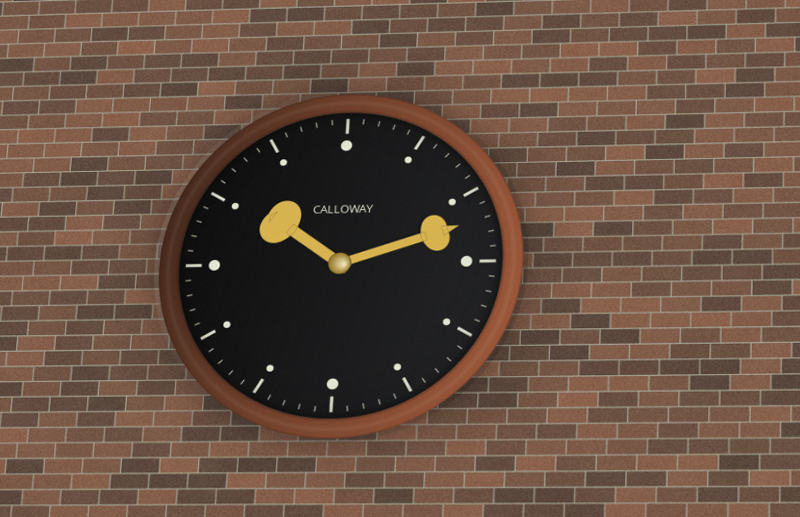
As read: 10:12
